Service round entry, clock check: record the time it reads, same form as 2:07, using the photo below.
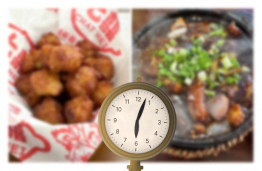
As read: 6:03
